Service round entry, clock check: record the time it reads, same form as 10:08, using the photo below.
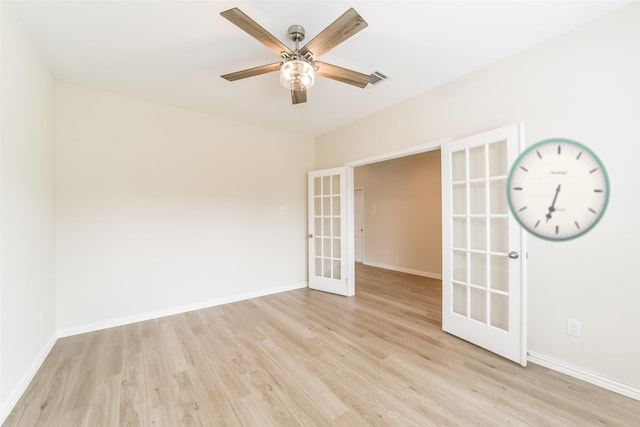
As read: 6:33
